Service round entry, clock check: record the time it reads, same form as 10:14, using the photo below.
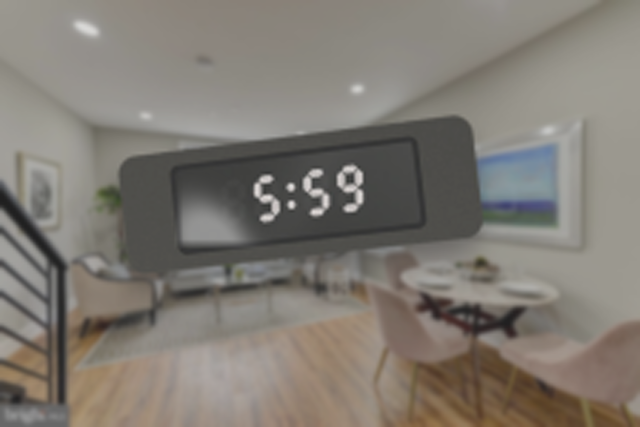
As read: 5:59
